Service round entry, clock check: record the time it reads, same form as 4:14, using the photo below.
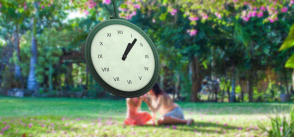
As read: 1:07
